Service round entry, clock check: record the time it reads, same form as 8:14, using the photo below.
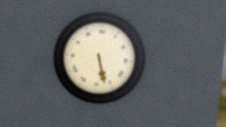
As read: 5:27
